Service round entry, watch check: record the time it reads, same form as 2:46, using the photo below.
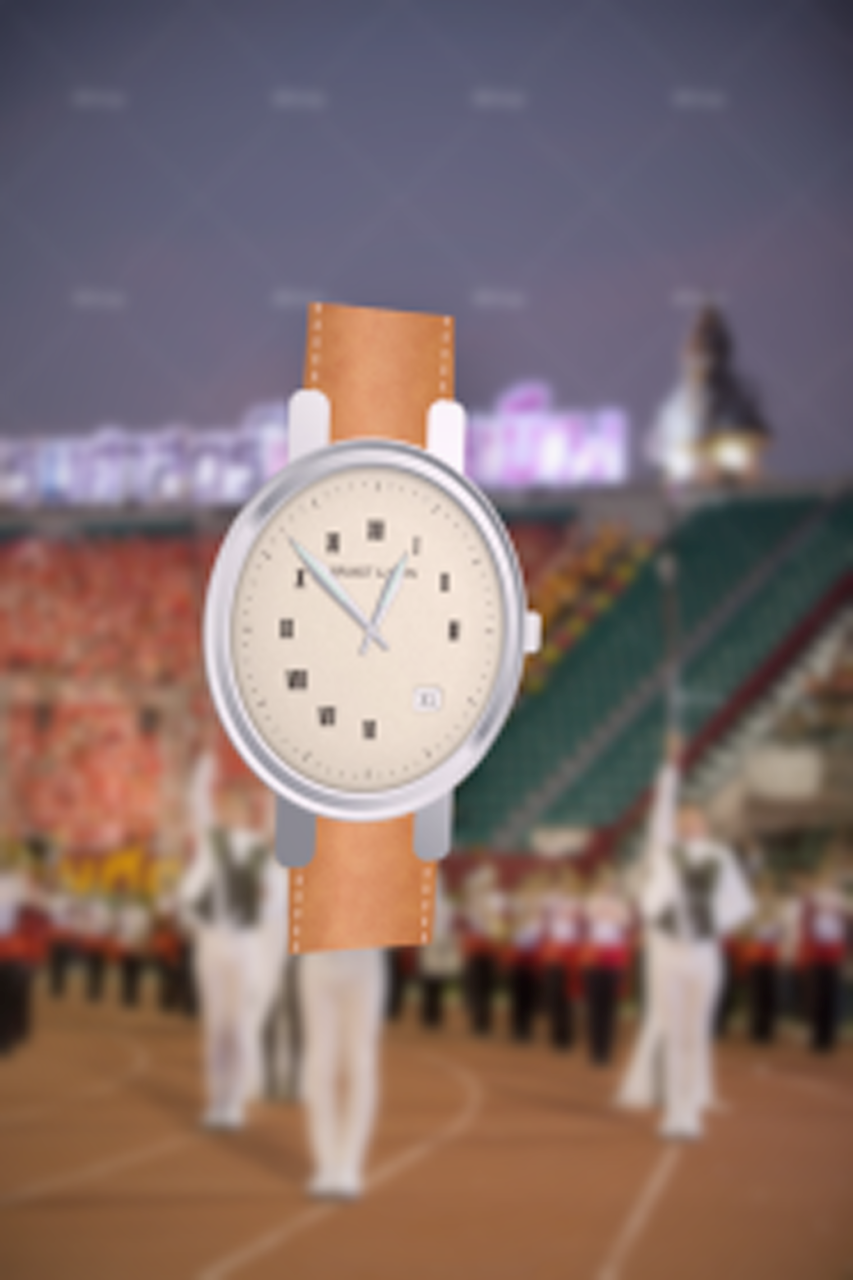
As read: 12:52
